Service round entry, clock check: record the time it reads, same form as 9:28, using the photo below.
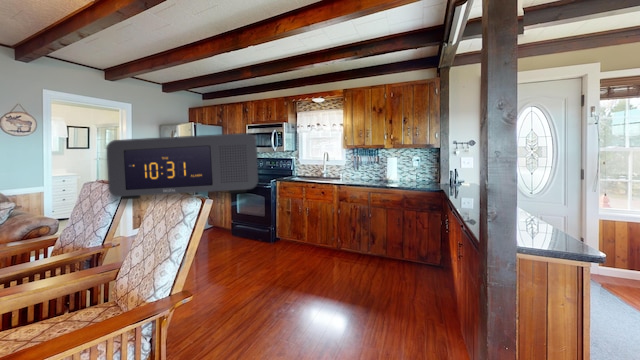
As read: 10:31
